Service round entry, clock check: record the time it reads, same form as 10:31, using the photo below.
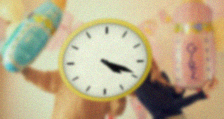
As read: 4:19
